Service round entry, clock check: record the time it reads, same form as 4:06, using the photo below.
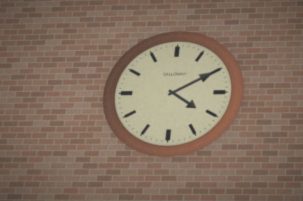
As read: 4:10
